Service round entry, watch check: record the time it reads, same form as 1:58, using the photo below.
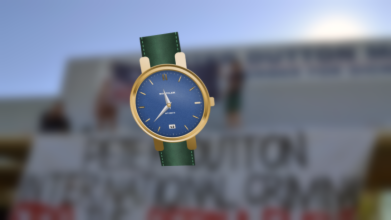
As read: 11:38
